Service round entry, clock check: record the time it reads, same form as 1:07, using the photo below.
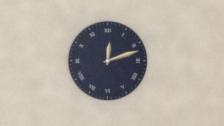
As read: 12:12
